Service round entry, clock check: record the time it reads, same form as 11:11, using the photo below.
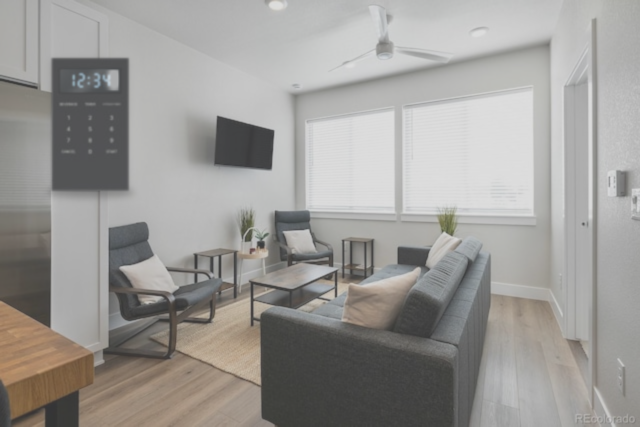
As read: 12:34
